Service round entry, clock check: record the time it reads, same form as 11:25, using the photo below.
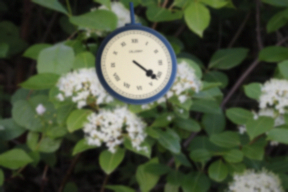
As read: 4:22
